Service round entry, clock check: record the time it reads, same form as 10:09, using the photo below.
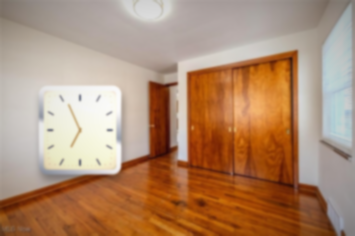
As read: 6:56
